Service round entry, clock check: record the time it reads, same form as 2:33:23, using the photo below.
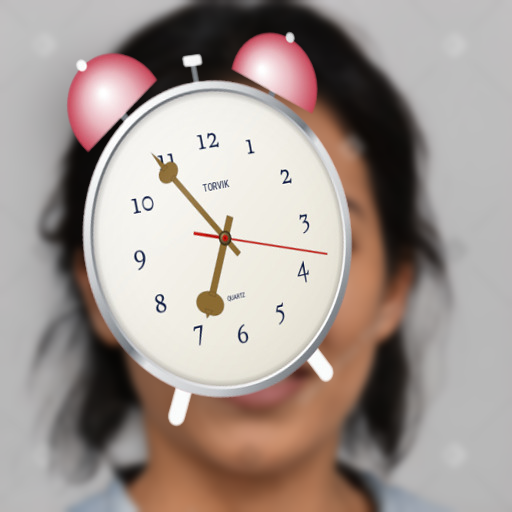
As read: 6:54:18
